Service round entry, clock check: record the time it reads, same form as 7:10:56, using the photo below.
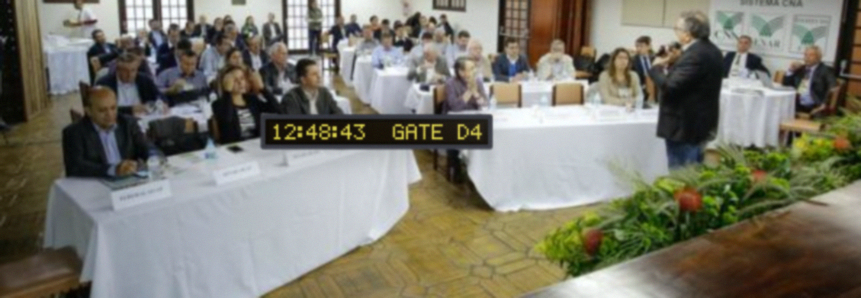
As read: 12:48:43
